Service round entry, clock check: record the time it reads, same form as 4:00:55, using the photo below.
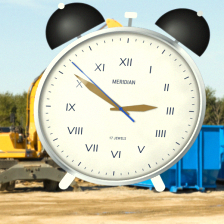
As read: 2:50:52
